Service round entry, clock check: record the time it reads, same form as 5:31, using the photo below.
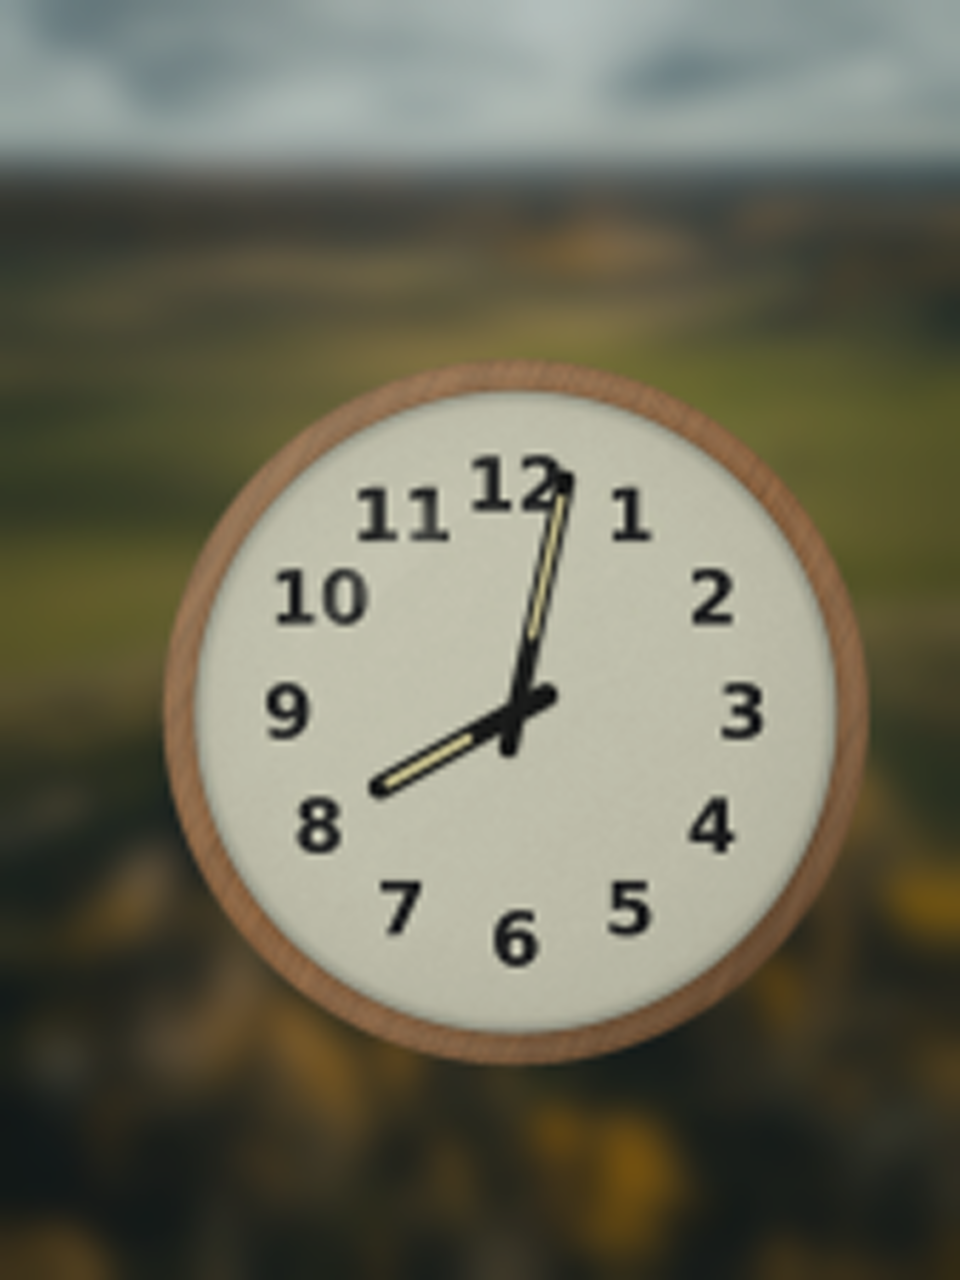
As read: 8:02
